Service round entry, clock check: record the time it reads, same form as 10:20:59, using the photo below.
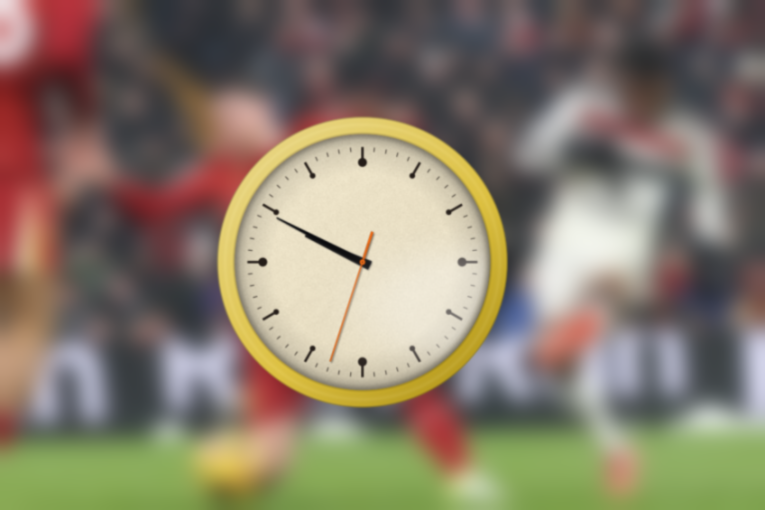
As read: 9:49:33
